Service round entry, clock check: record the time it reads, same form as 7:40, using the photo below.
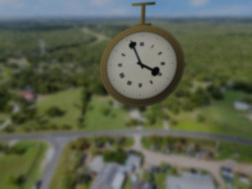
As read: 3:56
